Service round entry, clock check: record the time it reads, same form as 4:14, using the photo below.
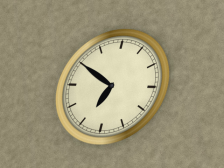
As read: 6:50
